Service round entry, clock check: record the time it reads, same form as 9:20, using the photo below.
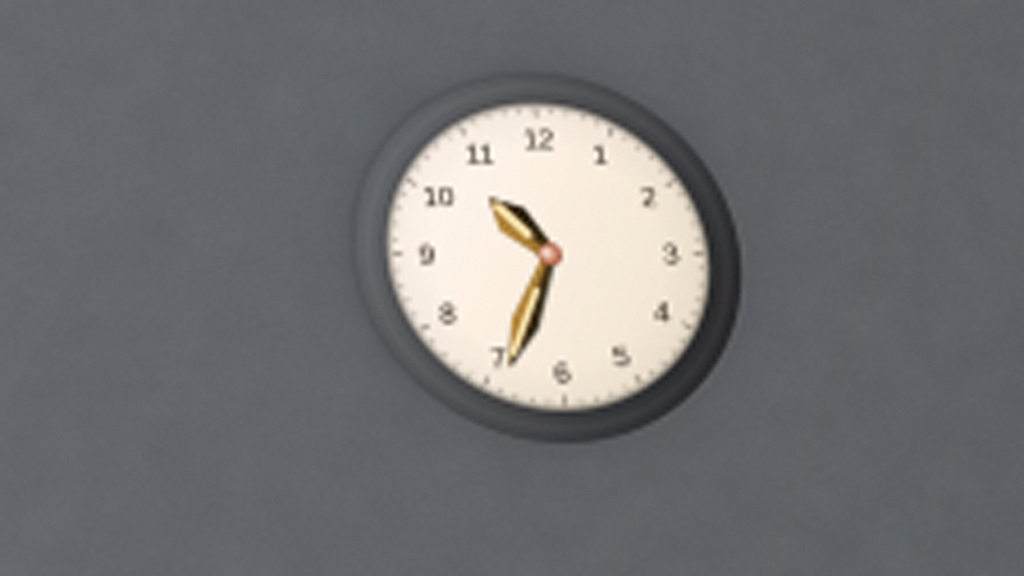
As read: 10:34
